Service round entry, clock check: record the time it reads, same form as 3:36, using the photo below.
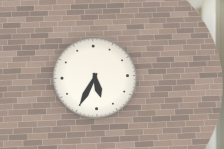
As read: 5:35
